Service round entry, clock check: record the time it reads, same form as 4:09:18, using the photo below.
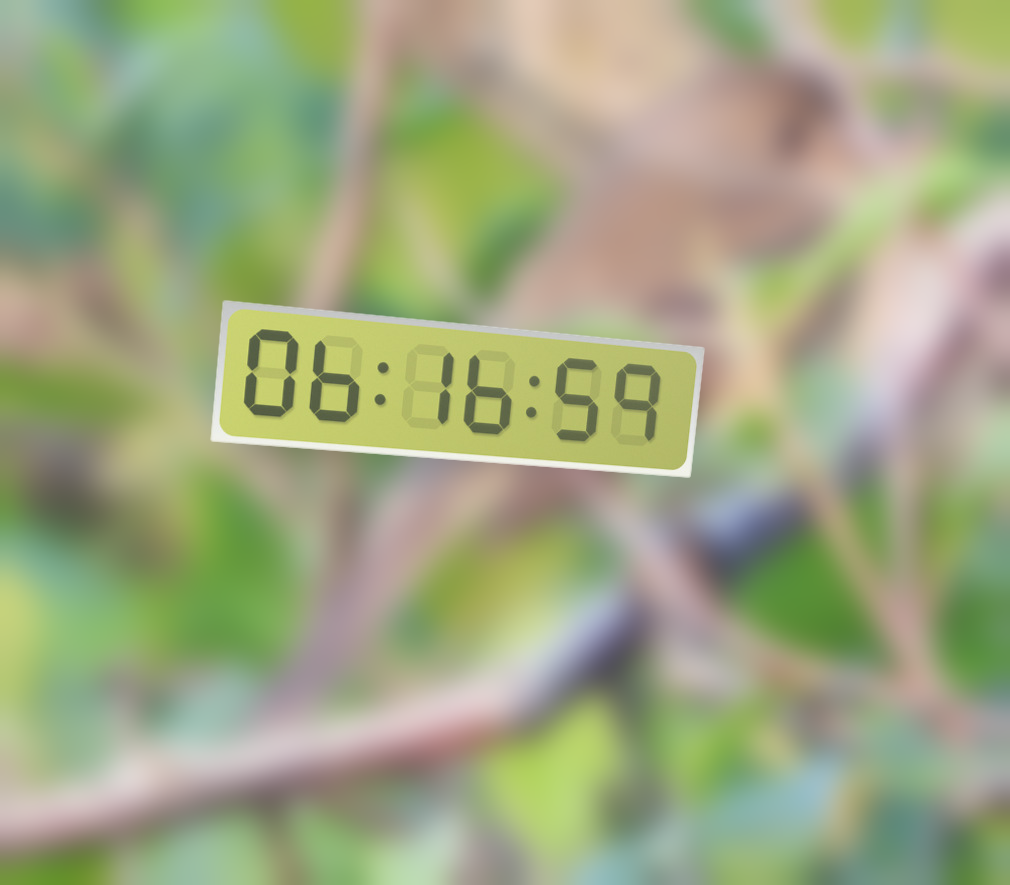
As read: 6:16:59
